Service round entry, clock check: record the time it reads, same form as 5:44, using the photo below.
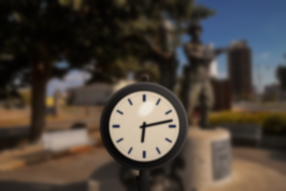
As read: 6:13
